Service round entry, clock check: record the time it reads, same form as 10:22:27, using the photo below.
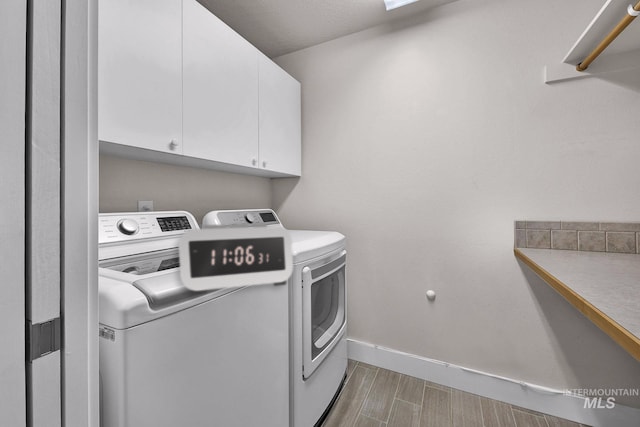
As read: 11:06:31
